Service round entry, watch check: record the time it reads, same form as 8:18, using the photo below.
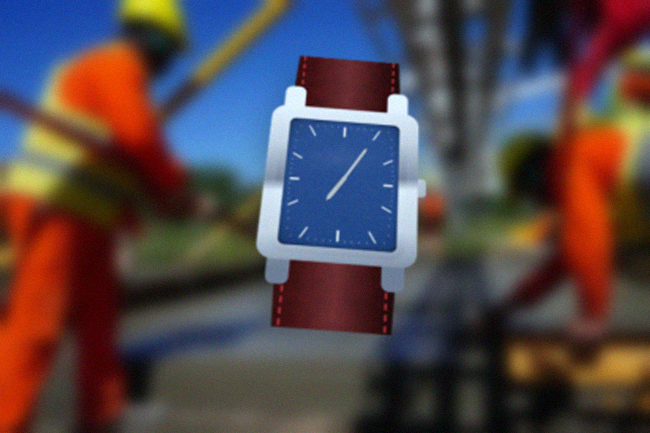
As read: 7:05
